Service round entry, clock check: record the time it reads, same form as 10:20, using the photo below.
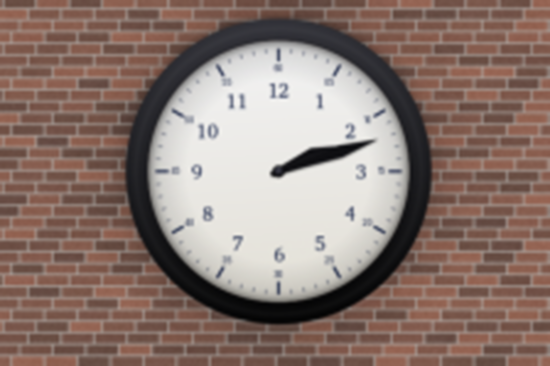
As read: 2:12
